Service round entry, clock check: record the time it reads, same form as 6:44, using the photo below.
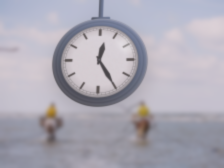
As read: 12:25
